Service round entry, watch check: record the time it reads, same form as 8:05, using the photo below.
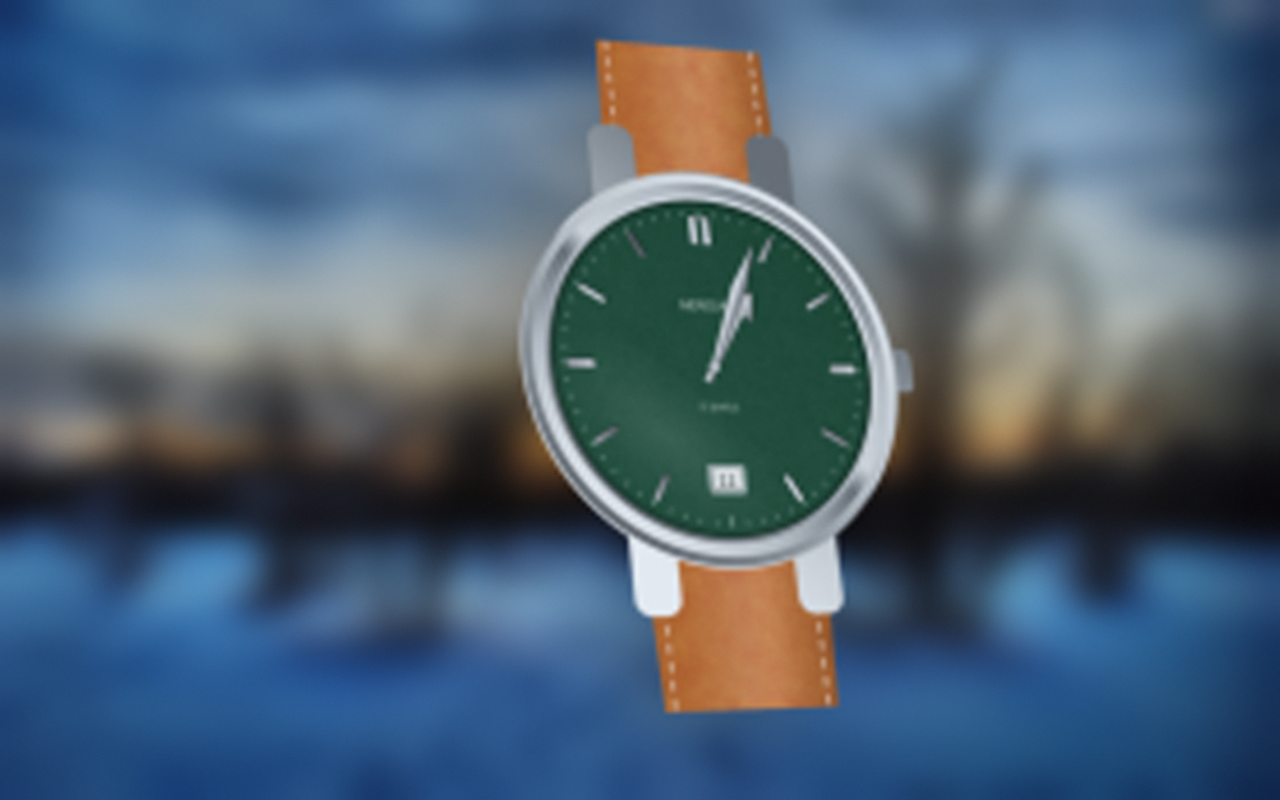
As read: 1:04
